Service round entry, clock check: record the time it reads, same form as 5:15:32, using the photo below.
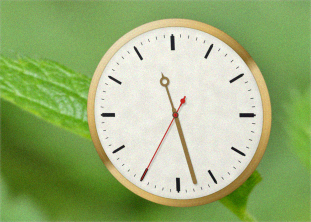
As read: 11:27:35
